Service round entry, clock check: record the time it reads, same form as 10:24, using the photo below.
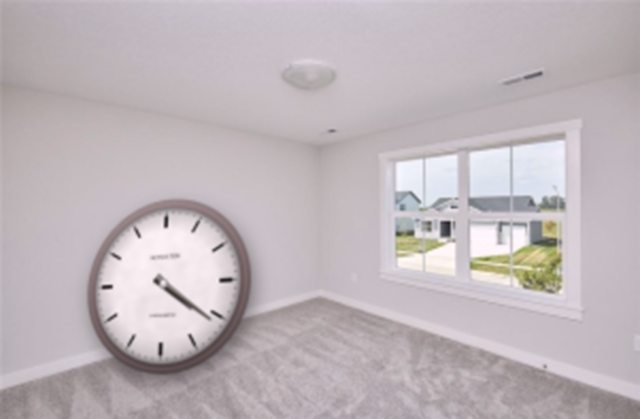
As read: 4:21
